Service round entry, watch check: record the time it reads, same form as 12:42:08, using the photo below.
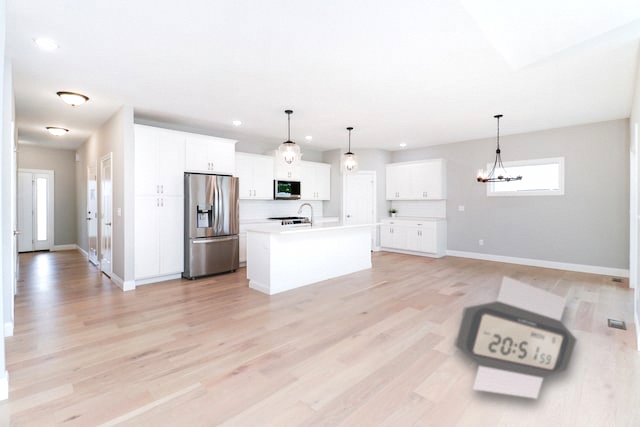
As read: 20:51:59
